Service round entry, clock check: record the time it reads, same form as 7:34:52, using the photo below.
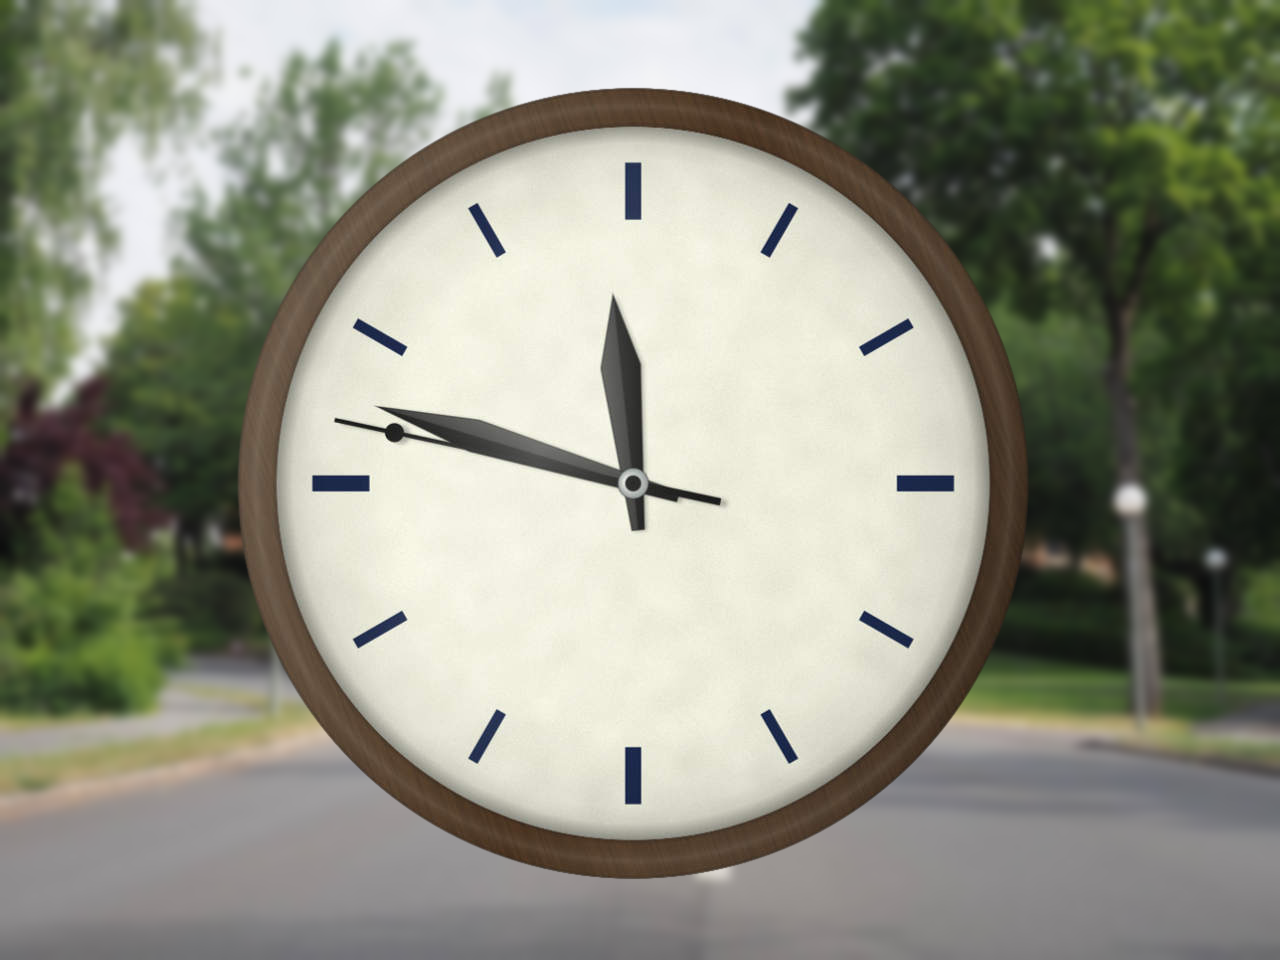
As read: 11:47:47
